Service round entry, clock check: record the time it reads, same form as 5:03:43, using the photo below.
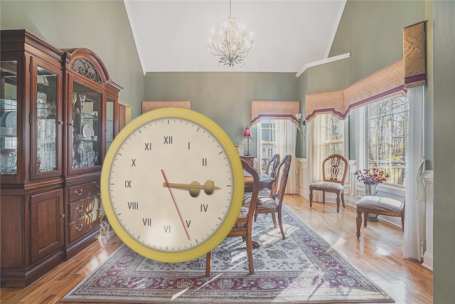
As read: 3:15:26
